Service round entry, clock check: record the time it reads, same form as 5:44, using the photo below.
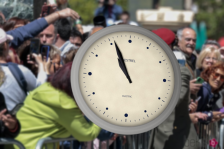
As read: 10:56
